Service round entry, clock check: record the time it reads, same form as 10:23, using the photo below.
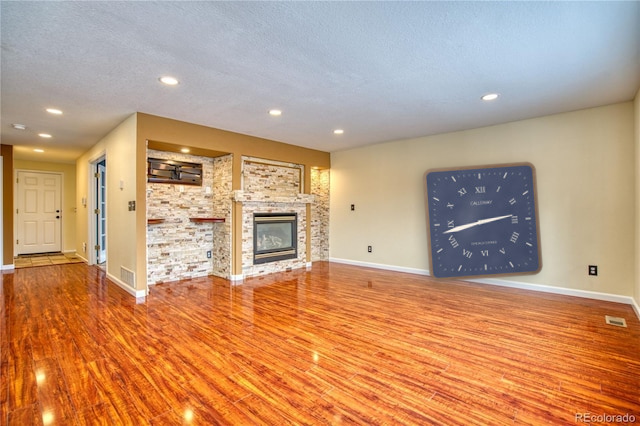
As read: 2:43
